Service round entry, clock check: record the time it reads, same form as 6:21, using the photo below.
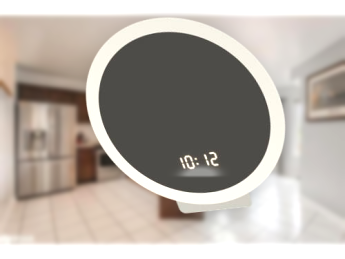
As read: 10:12
